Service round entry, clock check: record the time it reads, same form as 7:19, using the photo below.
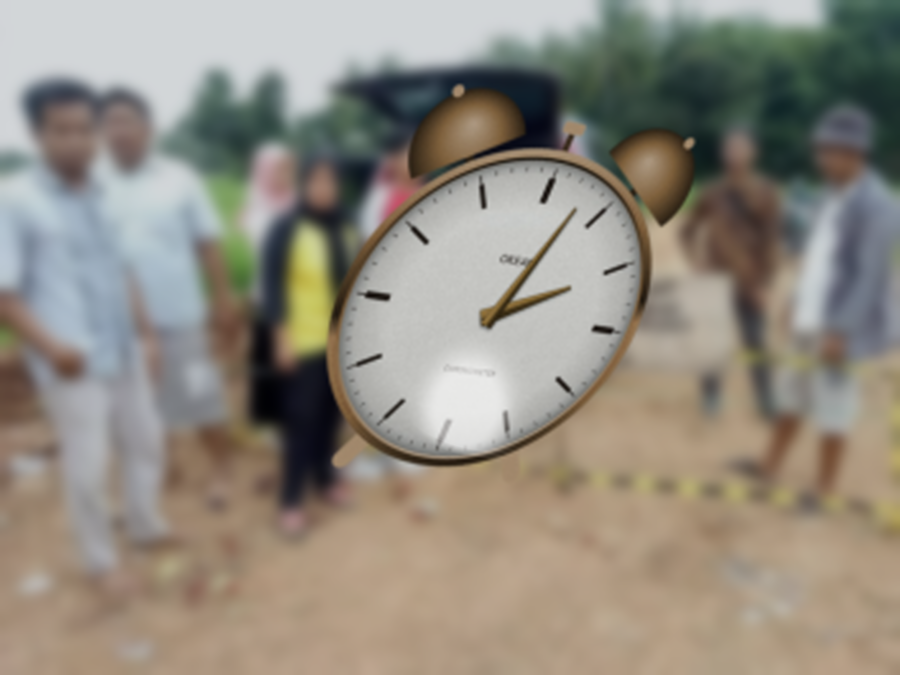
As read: 2:03
